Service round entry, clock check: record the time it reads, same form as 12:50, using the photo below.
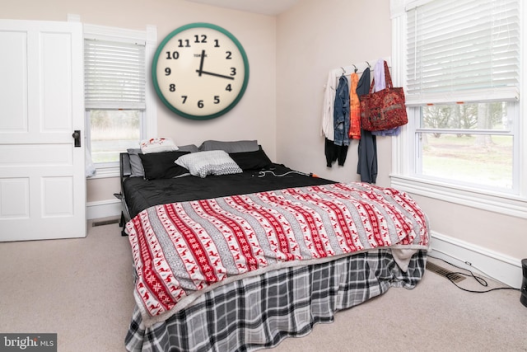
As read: 12:17
